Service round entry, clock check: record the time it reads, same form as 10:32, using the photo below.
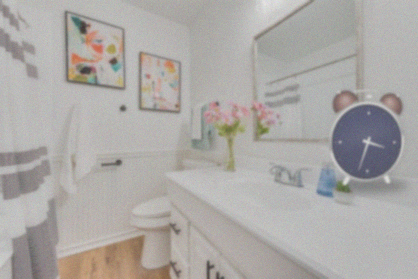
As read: 3:33
